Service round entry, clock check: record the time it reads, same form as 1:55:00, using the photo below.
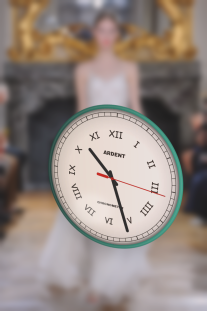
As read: 10:26:16
